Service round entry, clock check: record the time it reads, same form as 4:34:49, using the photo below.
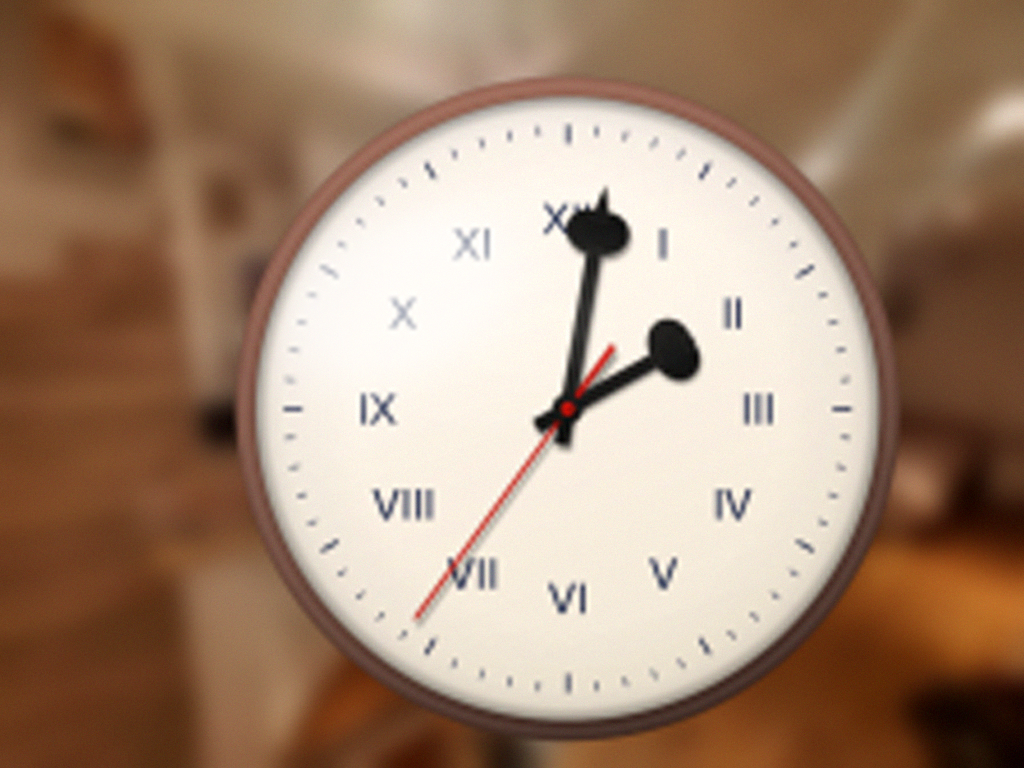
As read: 2:01:36
